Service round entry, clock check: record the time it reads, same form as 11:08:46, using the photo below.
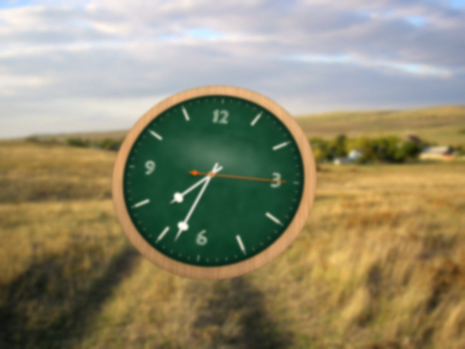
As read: 7:33:15
